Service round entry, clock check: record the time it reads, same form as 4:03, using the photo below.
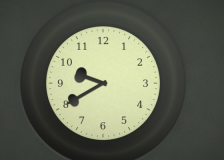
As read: 9:40
